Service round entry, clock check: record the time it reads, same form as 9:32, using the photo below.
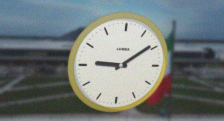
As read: 9:09
